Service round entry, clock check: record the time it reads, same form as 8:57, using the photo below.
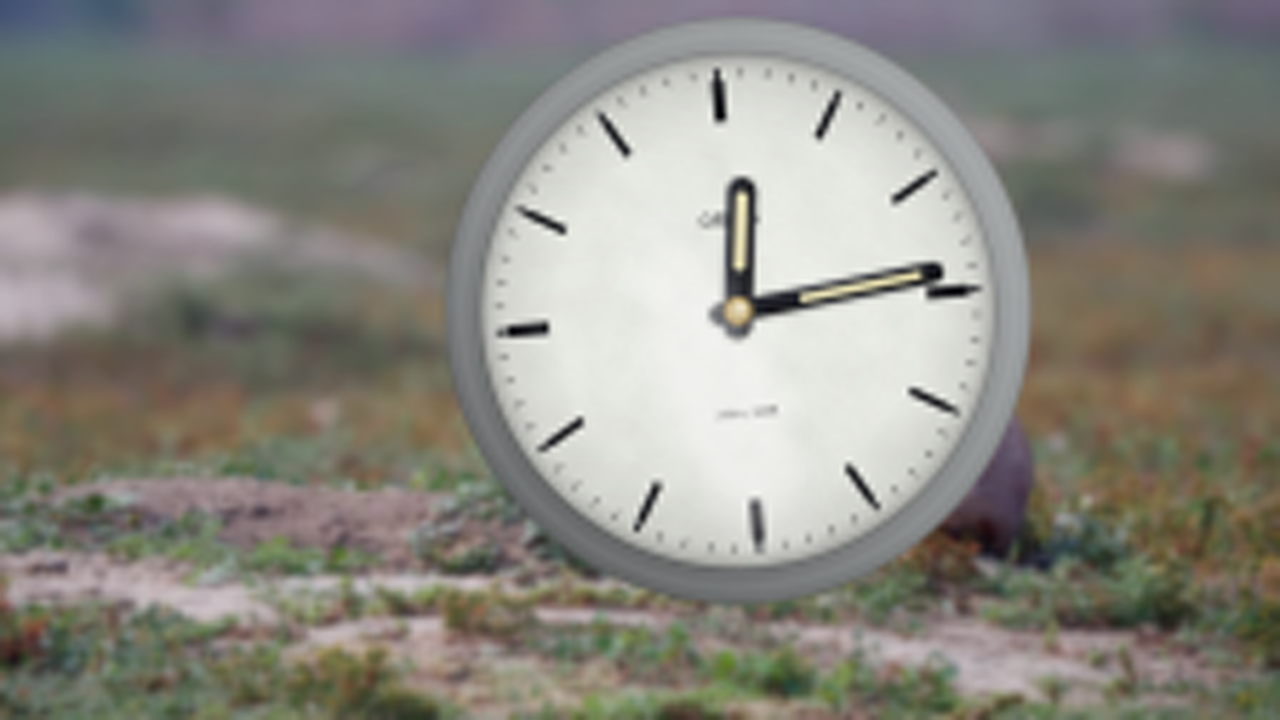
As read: 12:14
